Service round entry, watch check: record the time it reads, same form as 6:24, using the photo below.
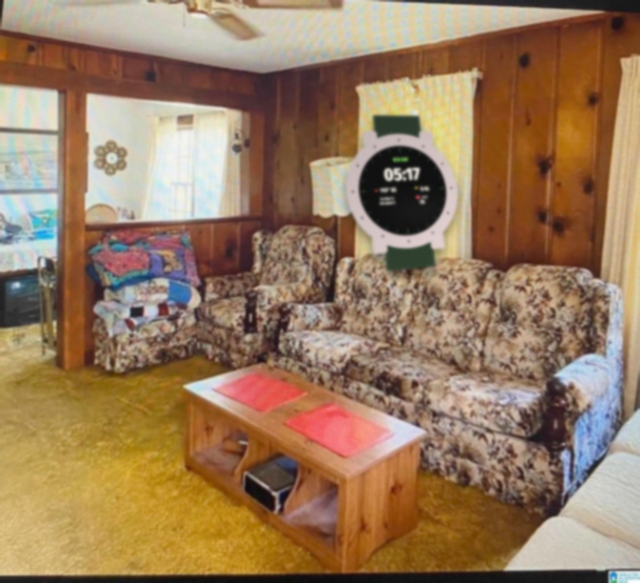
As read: 5:17
